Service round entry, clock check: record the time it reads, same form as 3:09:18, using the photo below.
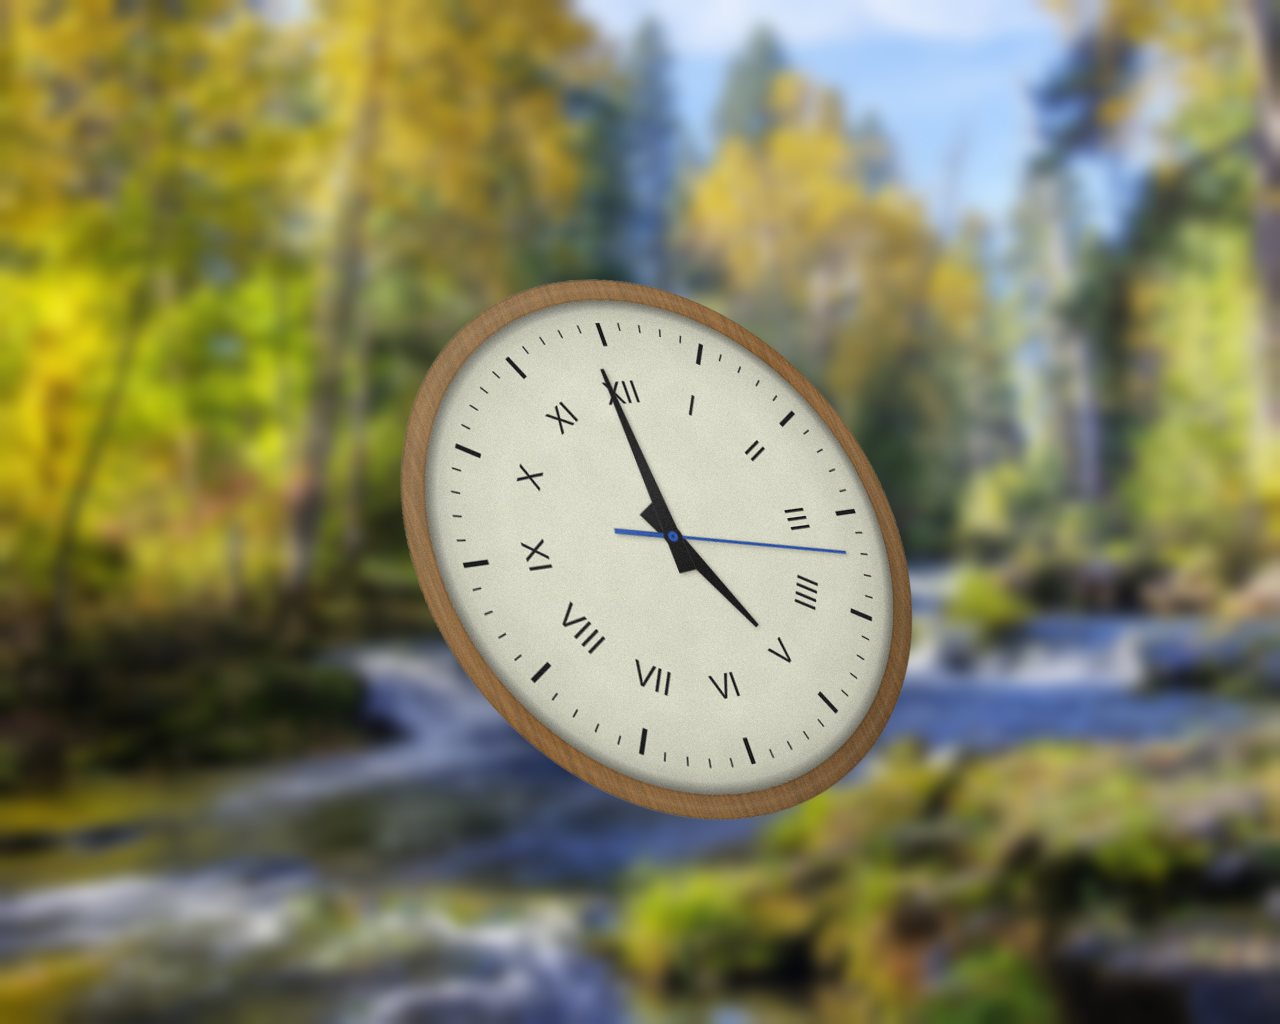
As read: 4:59:17
